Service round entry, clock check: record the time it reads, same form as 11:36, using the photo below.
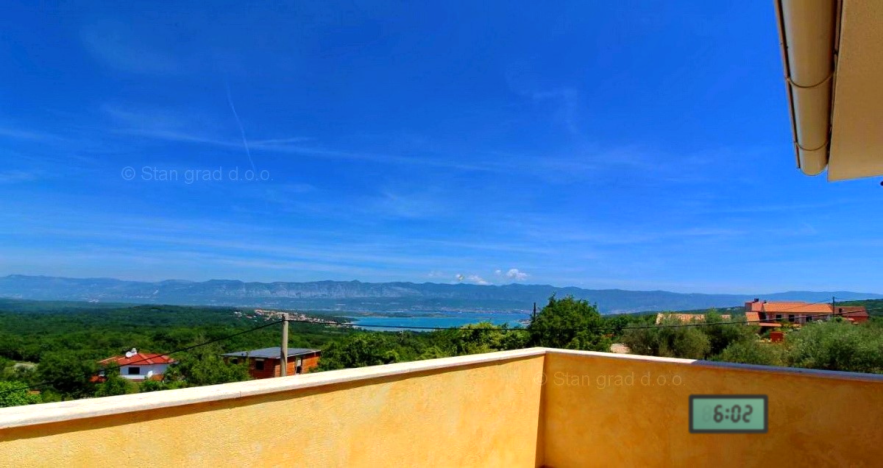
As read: 6:02
